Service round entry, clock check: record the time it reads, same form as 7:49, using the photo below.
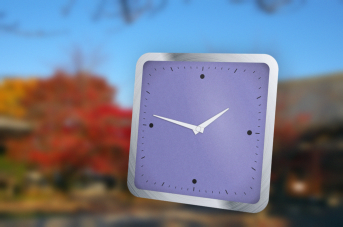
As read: 1:47
